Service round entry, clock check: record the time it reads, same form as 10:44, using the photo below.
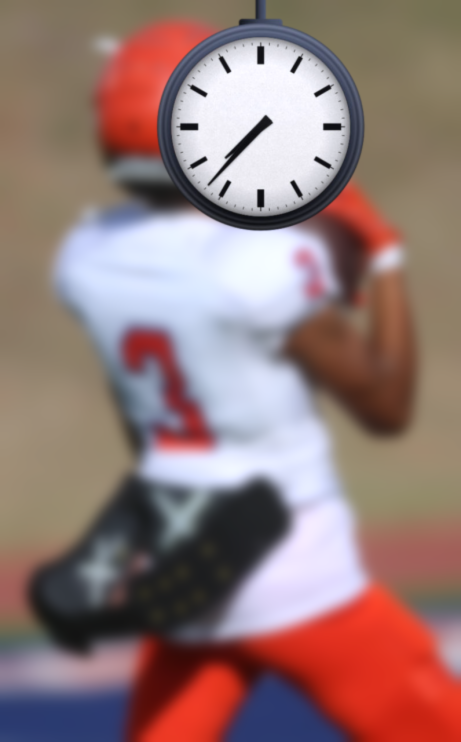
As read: 7:37
